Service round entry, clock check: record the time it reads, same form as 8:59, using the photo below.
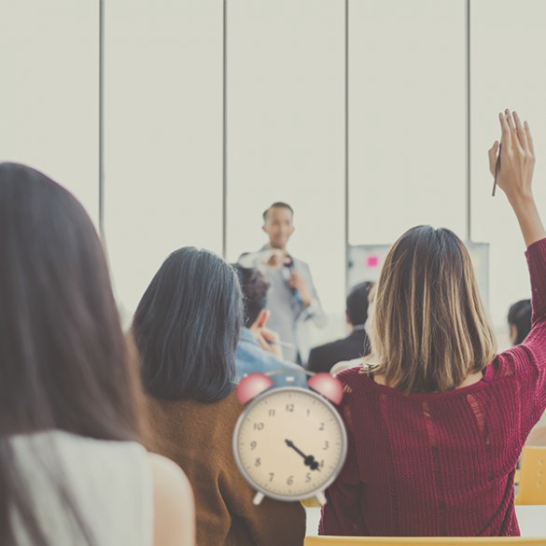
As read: 4:22
